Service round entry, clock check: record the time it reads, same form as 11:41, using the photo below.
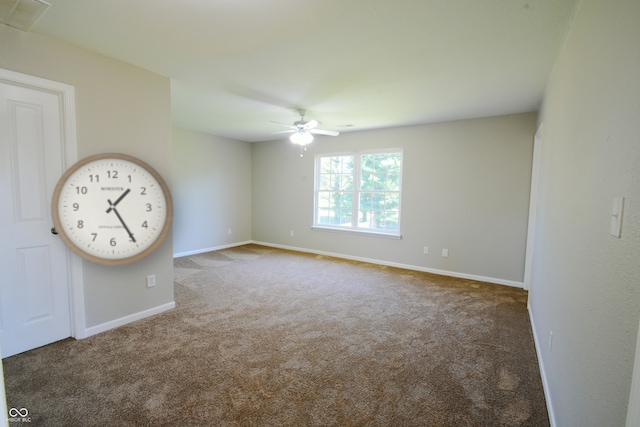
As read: 1:25
